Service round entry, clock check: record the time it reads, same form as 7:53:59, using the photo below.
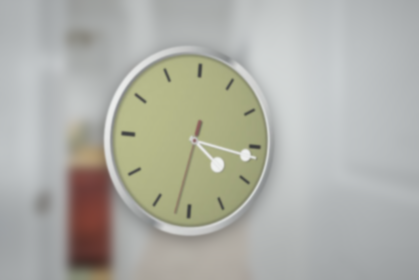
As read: 4:16:32
